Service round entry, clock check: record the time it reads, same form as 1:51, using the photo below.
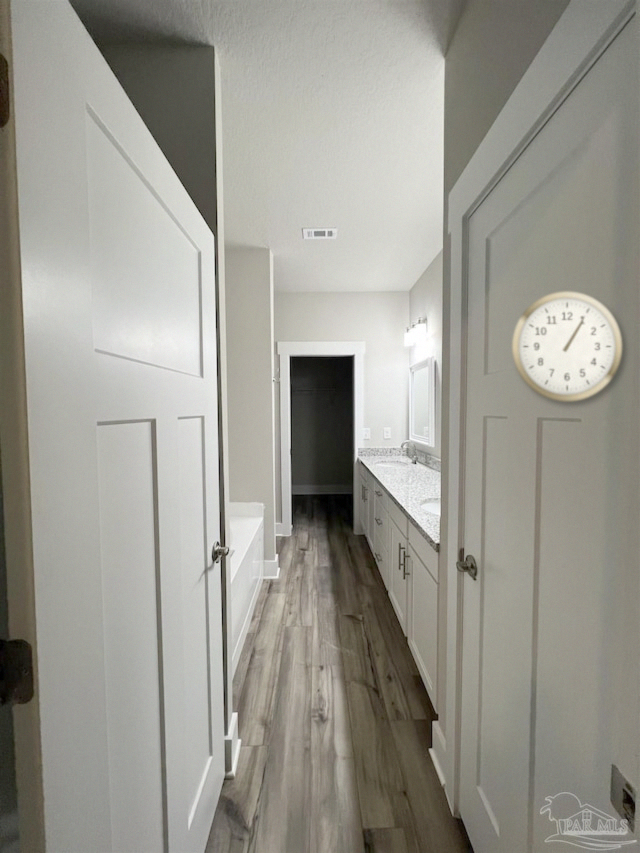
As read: 1:05
